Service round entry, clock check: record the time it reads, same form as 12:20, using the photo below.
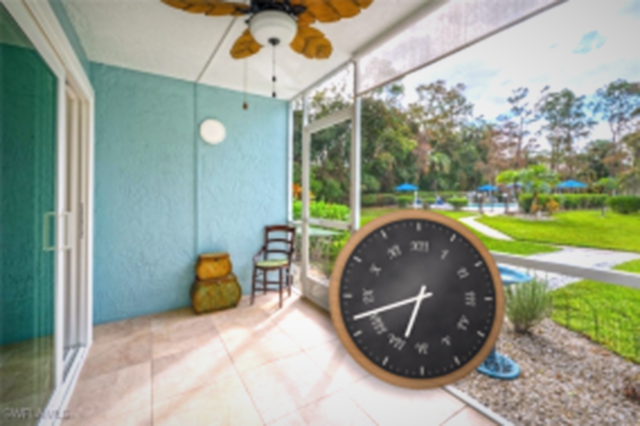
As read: 6:42
